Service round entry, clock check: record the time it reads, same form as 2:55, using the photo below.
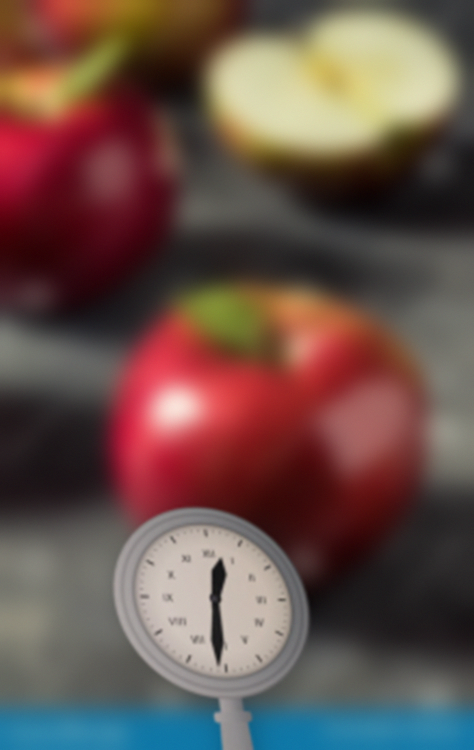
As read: 12:31
